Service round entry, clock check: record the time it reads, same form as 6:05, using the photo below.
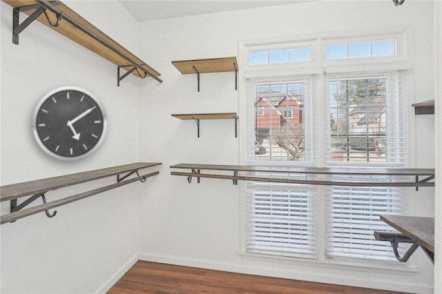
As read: 5:10
